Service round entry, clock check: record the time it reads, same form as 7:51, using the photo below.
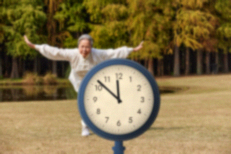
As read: 11:52
